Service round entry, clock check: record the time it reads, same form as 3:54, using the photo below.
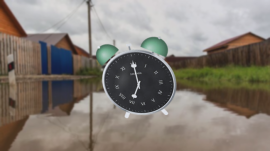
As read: 7:00
